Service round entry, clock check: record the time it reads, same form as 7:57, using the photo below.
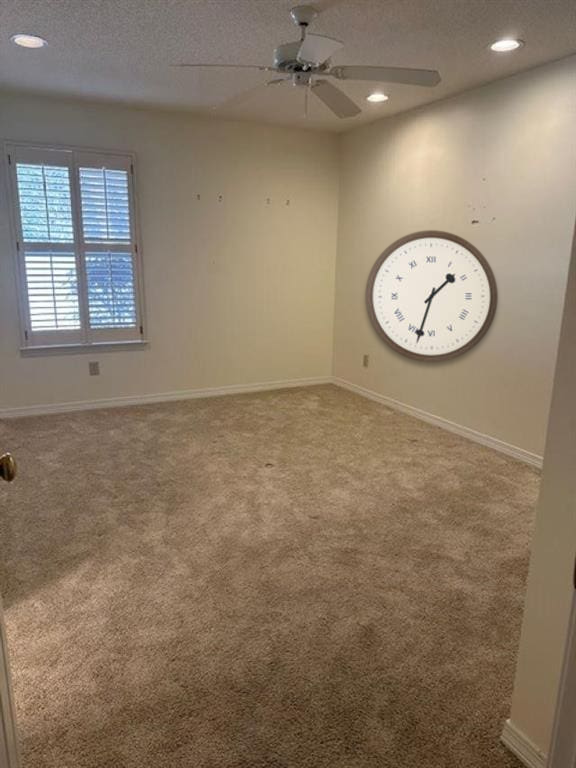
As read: 1:33
